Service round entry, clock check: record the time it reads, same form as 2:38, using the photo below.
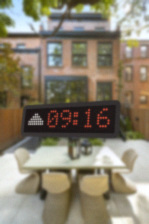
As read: 9:16
